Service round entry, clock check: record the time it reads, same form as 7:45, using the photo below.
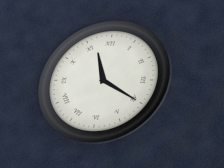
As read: 11:20
